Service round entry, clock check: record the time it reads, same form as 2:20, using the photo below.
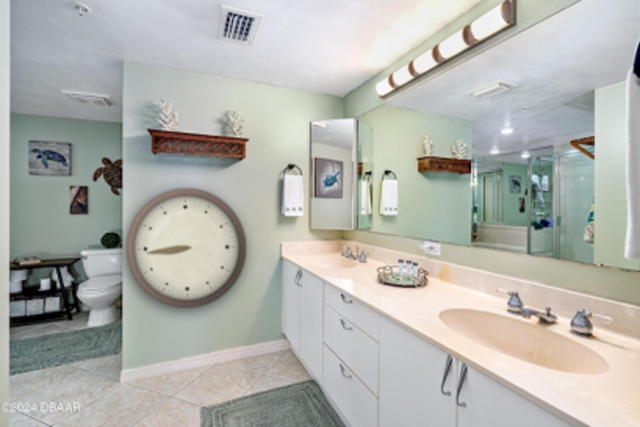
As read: 8:44
